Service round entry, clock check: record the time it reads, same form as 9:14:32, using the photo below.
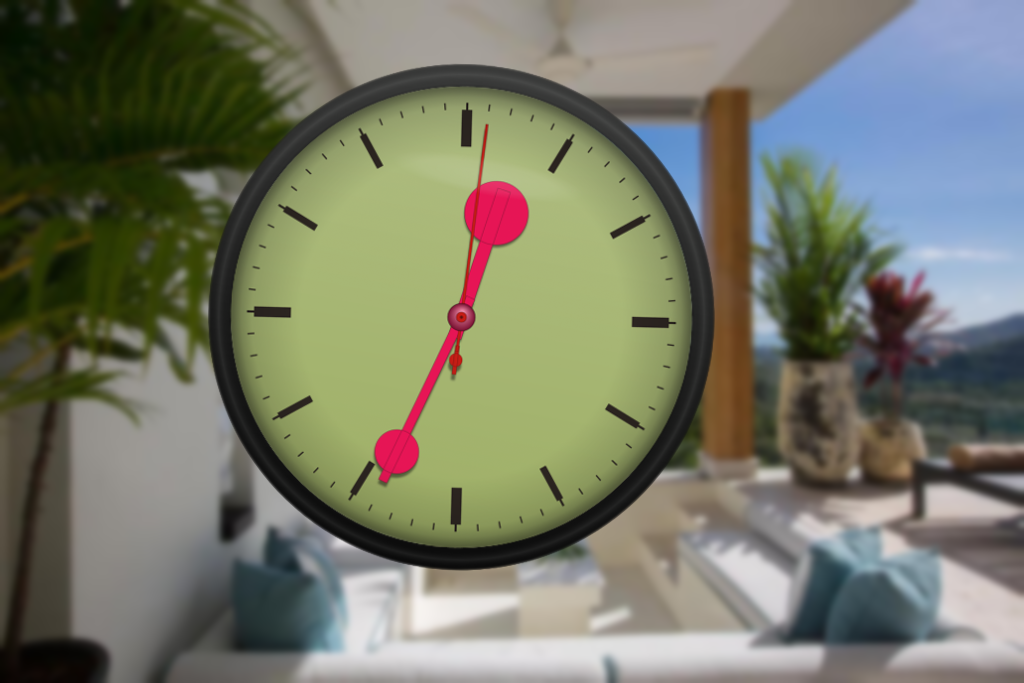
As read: 12:34:01
